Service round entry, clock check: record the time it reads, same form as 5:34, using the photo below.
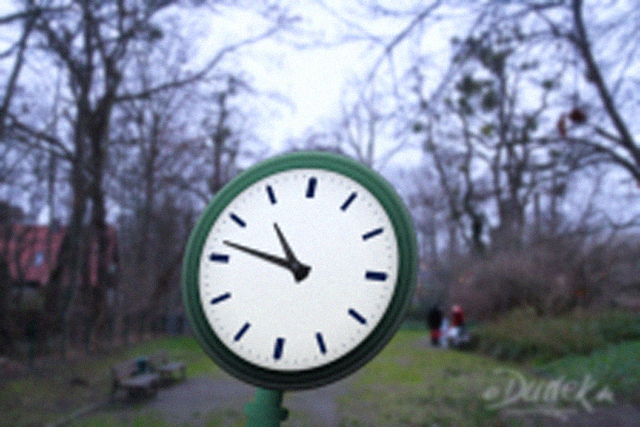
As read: 10:47
